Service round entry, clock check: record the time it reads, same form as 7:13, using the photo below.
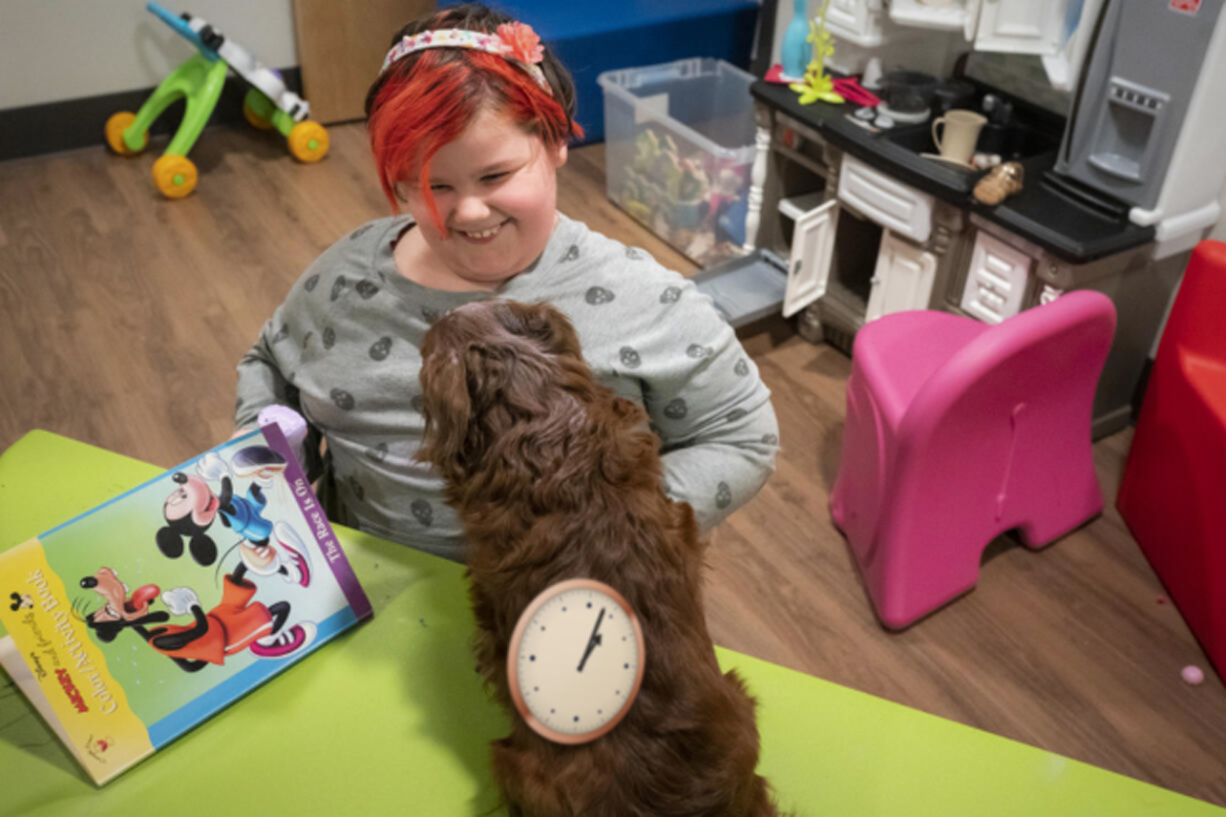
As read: 1:03
